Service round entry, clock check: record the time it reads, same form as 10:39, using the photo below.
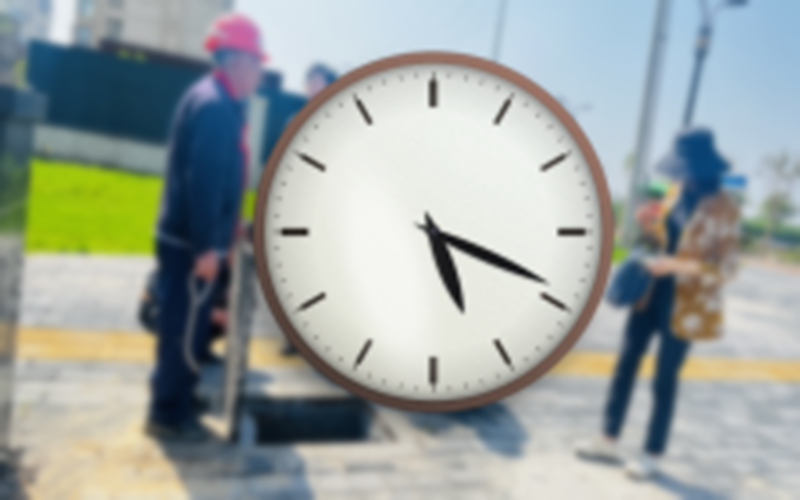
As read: 5:19
